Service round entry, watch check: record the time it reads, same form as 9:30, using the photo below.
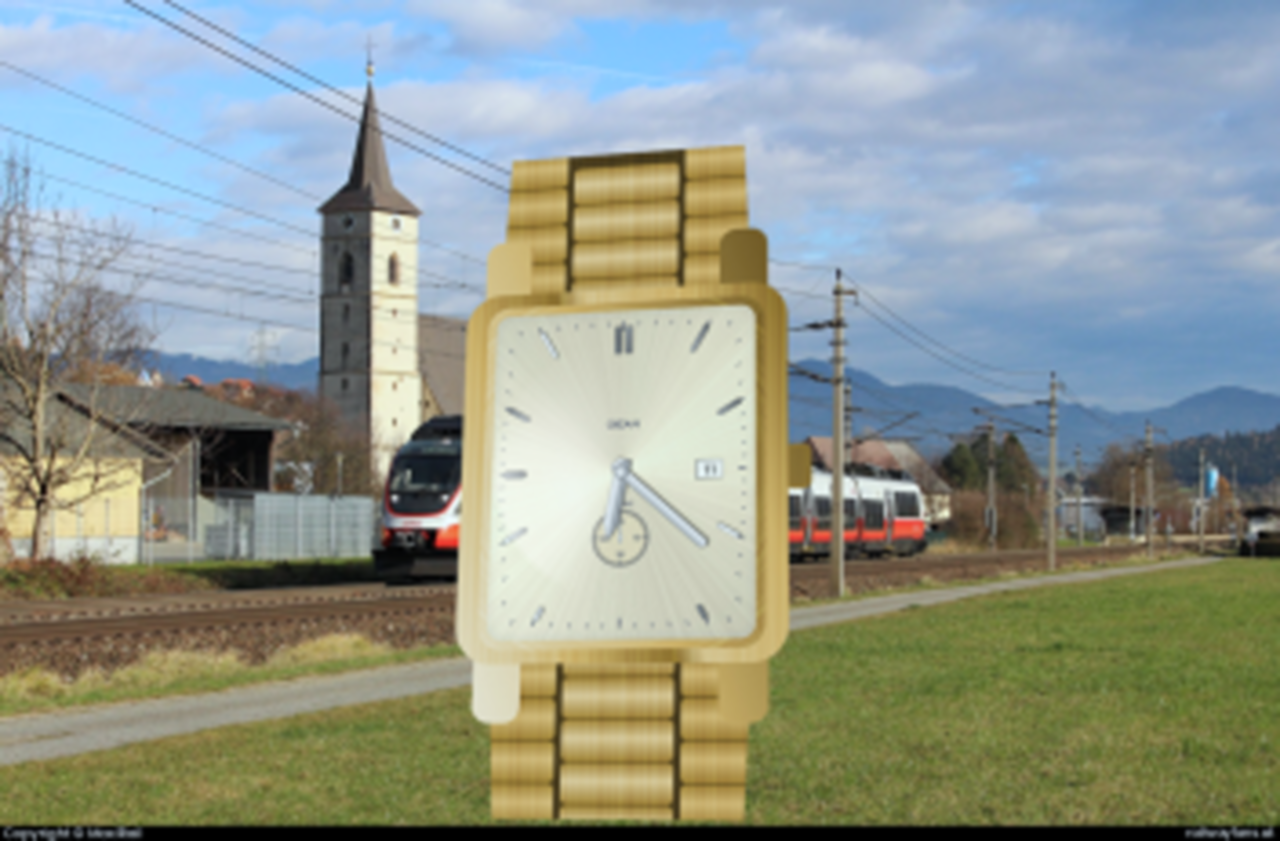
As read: 6:22
